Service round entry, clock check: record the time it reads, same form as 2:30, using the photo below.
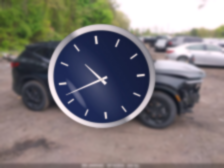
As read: 10:42
